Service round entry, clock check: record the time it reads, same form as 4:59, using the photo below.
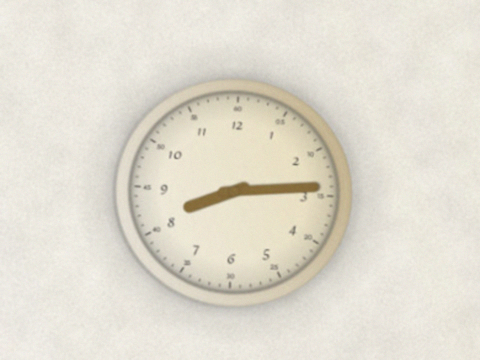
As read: 8:14
